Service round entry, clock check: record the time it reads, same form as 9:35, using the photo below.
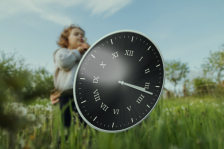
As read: 3:17
